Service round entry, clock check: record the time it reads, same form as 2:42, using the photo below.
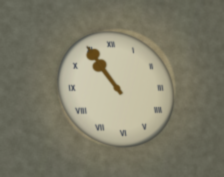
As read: 10:55
